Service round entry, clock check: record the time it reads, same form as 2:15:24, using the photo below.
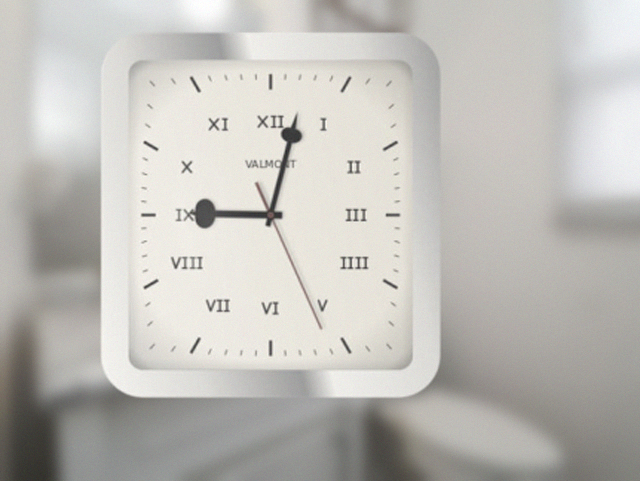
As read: 9:02:26
